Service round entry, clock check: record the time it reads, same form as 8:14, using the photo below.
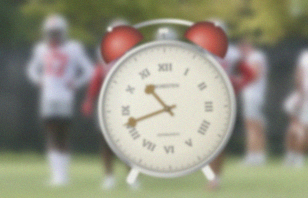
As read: 10:42
